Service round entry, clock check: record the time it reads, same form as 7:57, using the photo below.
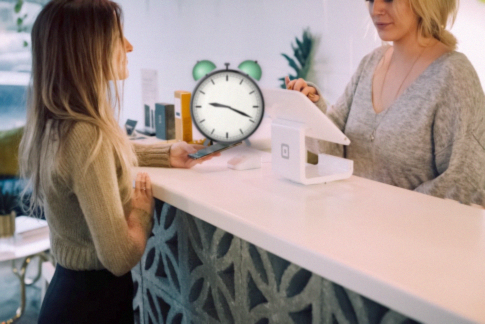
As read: 9:19
